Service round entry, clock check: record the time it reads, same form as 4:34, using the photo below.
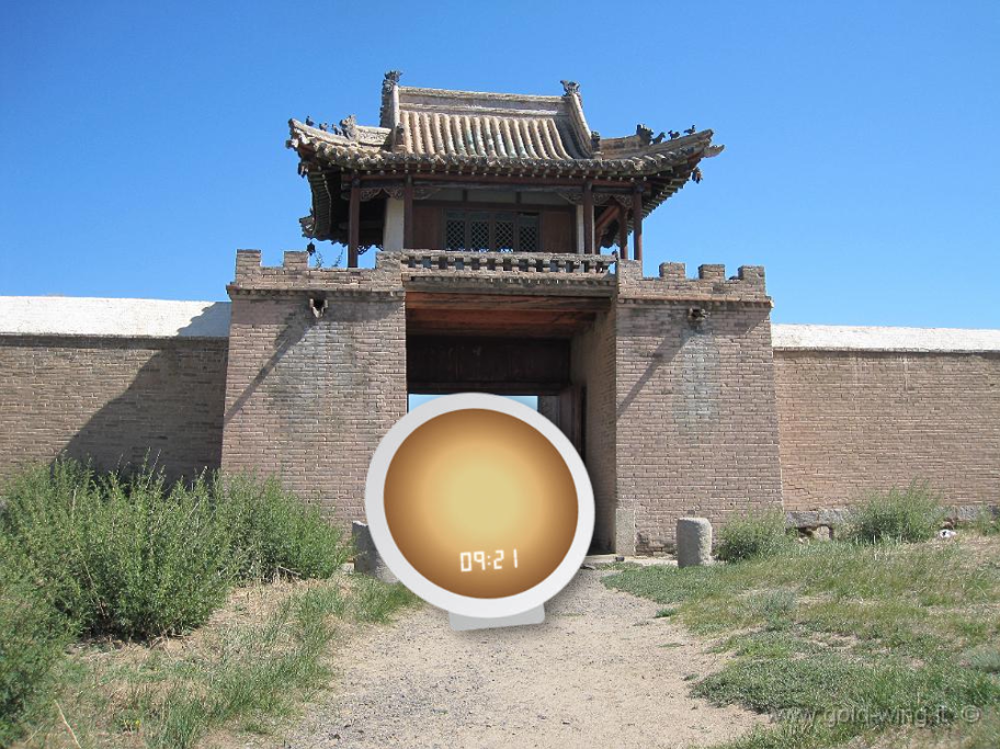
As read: 9:21
